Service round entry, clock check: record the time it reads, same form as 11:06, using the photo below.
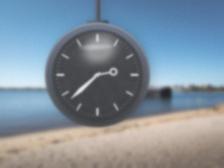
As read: 2:38
